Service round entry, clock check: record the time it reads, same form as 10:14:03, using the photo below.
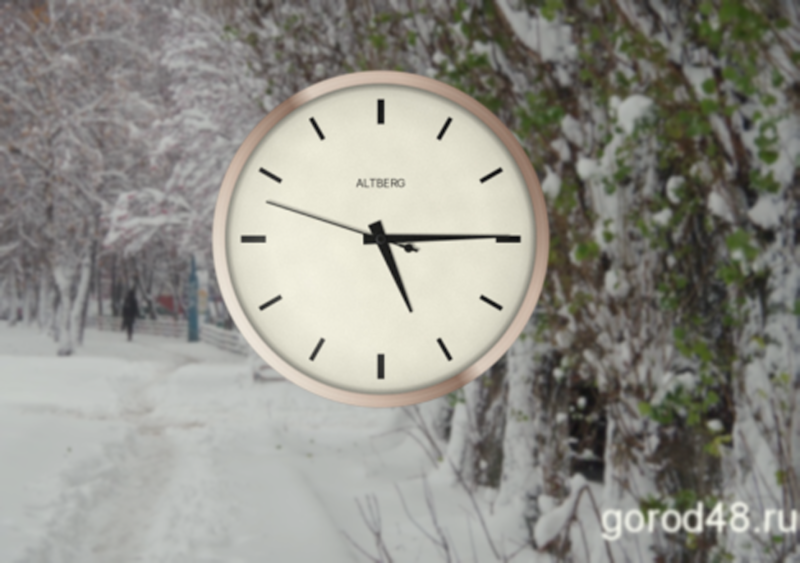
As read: 5:14:48
